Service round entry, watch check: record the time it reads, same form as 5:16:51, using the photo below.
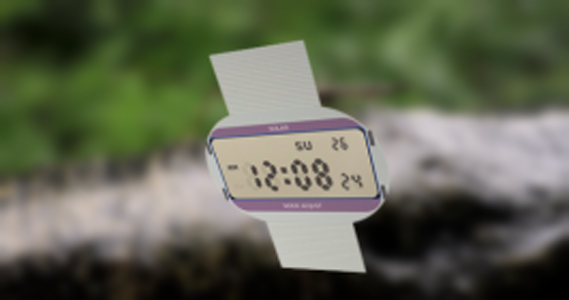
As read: 12:08:24
